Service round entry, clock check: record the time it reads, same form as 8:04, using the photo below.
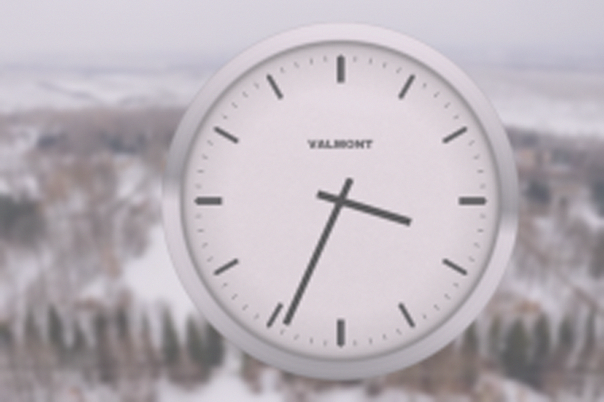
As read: 3:34
